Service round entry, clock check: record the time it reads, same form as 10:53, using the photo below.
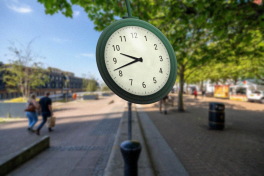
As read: 9:42
